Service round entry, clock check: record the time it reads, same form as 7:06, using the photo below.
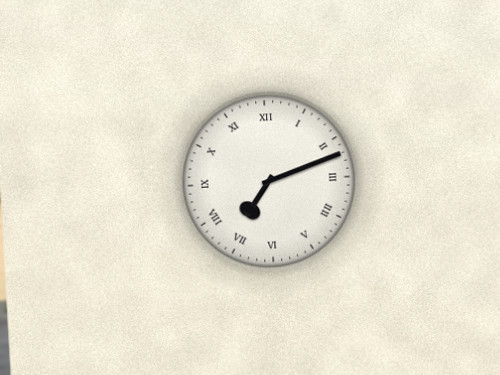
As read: 7:12
